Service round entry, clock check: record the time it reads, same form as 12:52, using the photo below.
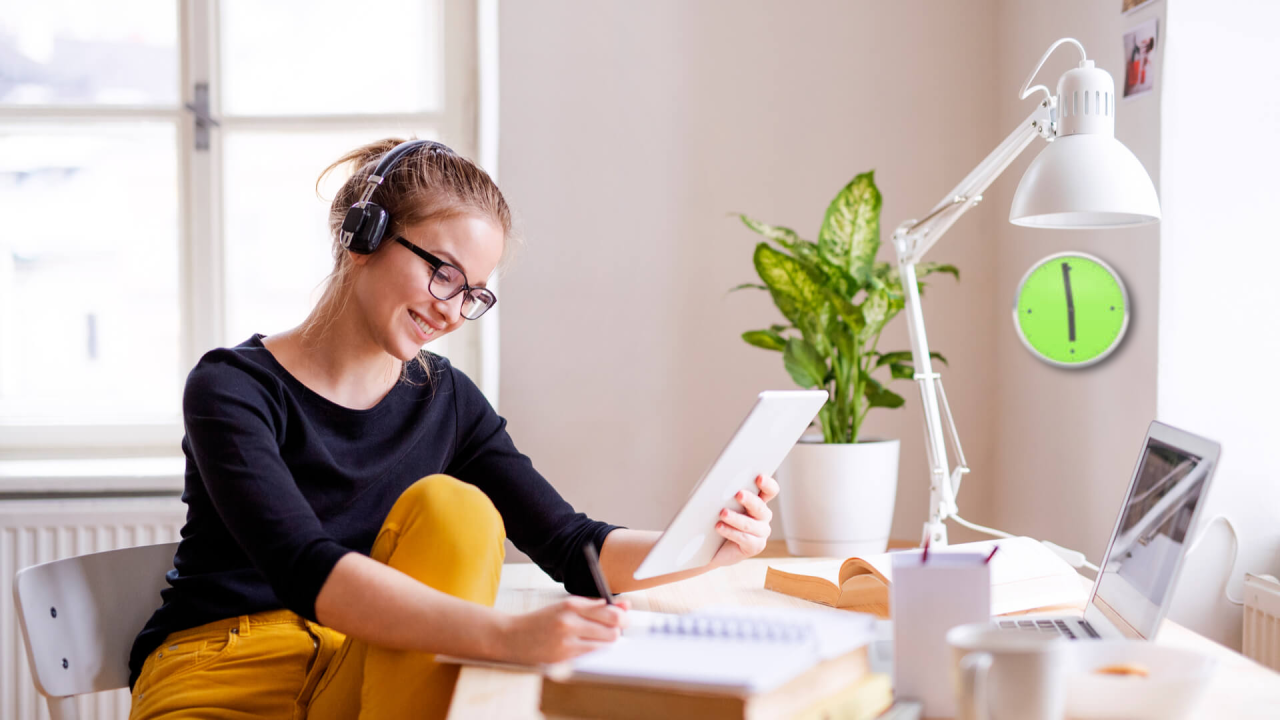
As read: 5:59
